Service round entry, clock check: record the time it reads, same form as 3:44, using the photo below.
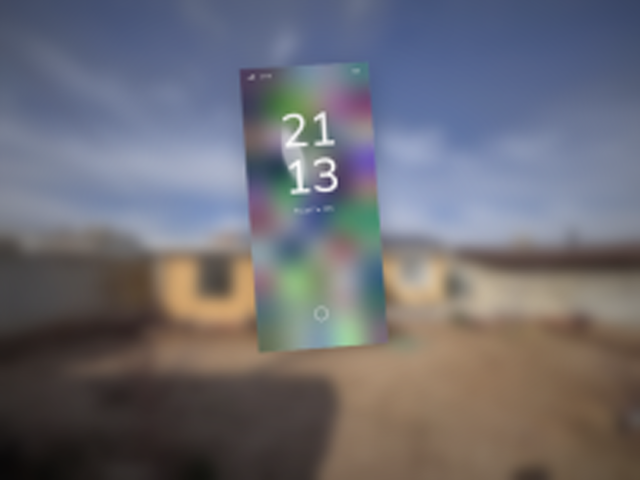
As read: 21:13
